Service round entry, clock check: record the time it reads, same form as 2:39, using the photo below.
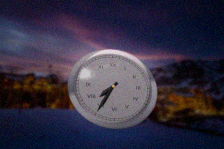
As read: 7:35
